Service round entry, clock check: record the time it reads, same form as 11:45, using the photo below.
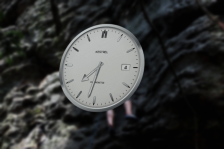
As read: 7:32
